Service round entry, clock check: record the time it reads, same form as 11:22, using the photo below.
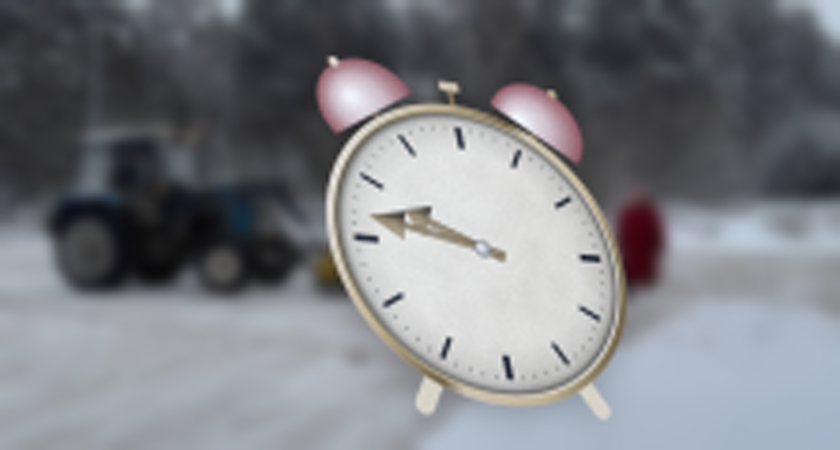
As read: 9:47
